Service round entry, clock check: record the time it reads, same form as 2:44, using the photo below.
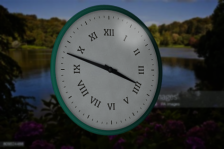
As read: 3:48
